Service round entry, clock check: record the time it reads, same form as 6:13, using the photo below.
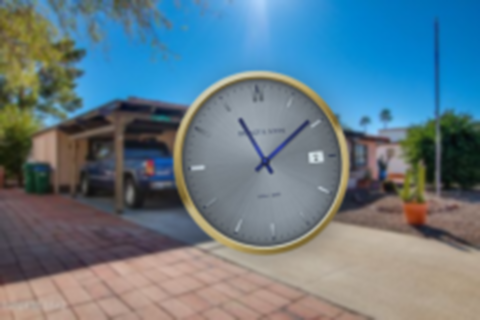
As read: 11:09
